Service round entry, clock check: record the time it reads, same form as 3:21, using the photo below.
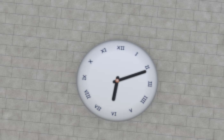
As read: 6:11
